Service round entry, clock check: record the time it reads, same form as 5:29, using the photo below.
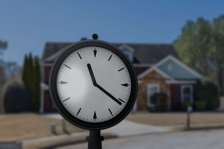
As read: 11:21
